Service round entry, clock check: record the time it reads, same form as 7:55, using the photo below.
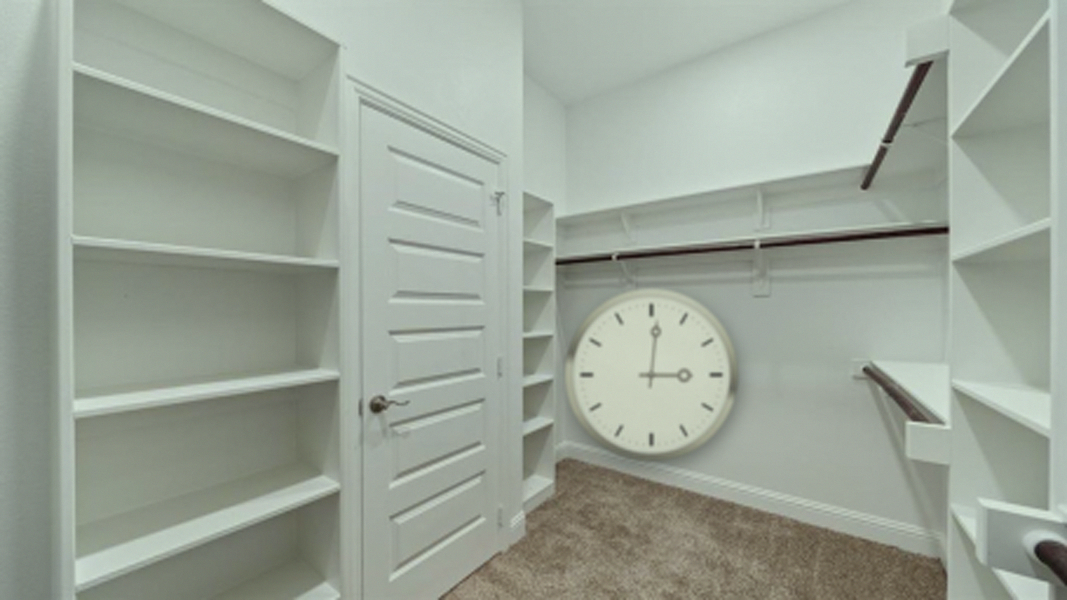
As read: 3:01
